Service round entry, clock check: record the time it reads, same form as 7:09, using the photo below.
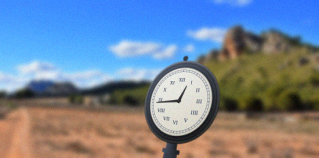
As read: 12:44
